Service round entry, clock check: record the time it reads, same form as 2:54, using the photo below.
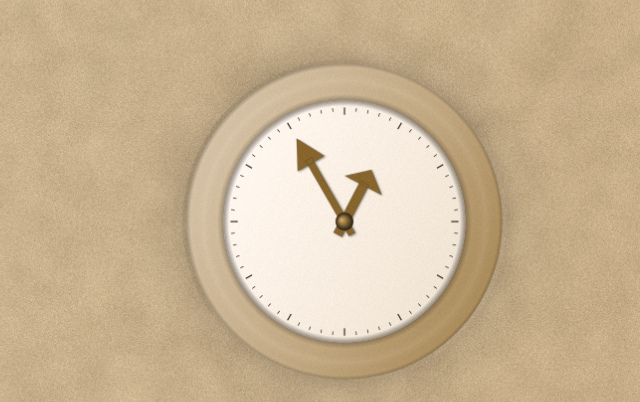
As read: 12:55
